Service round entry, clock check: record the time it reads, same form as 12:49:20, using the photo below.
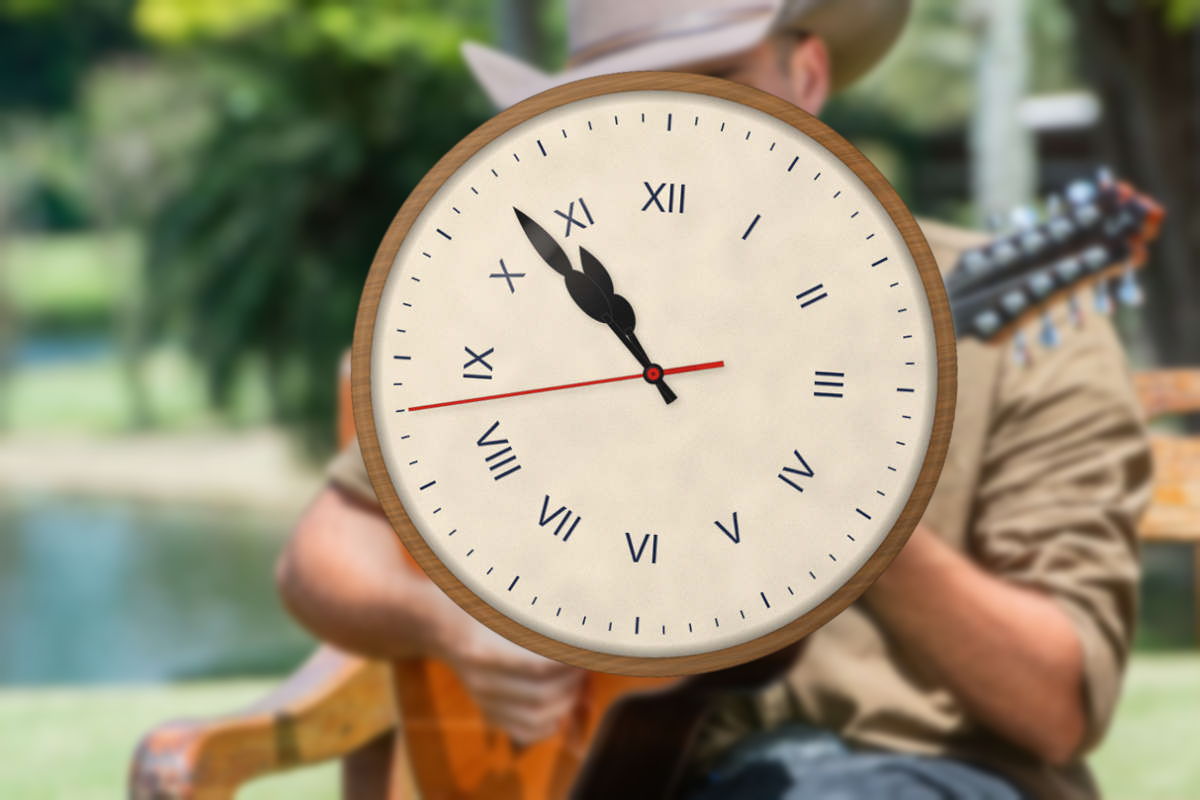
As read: 10:52:43
